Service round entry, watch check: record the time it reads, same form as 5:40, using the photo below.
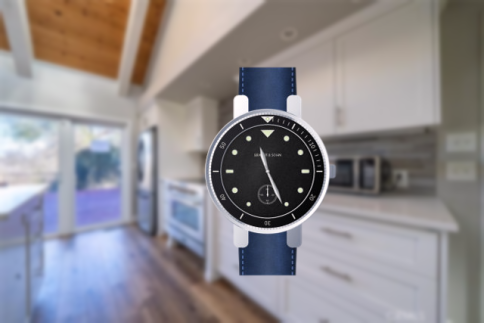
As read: 11:26
